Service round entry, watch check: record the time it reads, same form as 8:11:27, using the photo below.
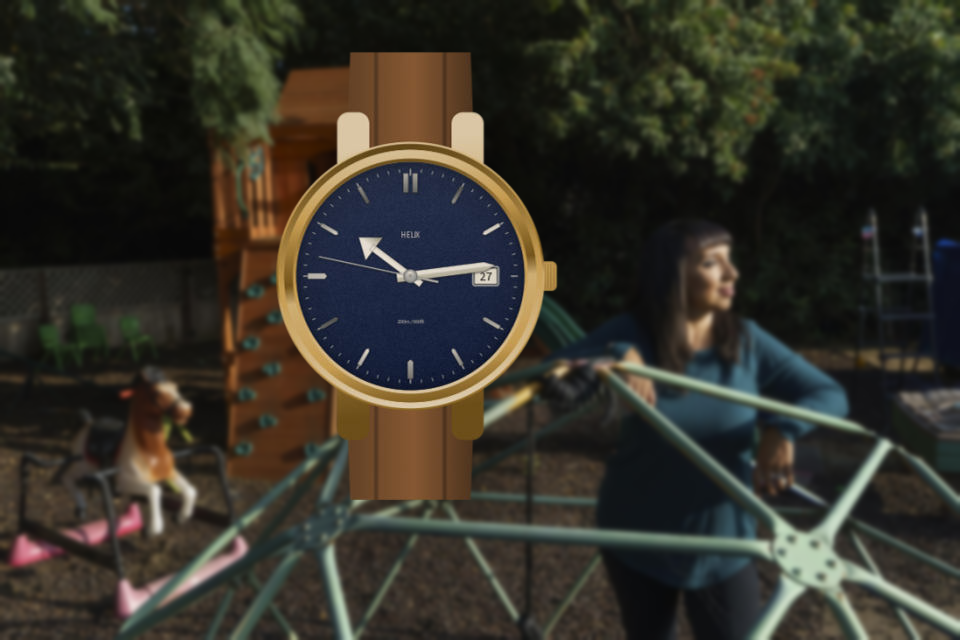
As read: 10:13:47
